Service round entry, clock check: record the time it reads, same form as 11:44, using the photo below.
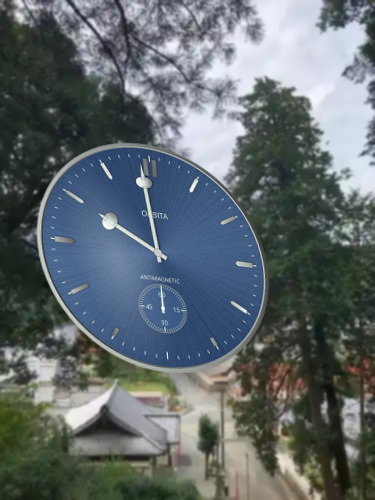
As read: 9:59
